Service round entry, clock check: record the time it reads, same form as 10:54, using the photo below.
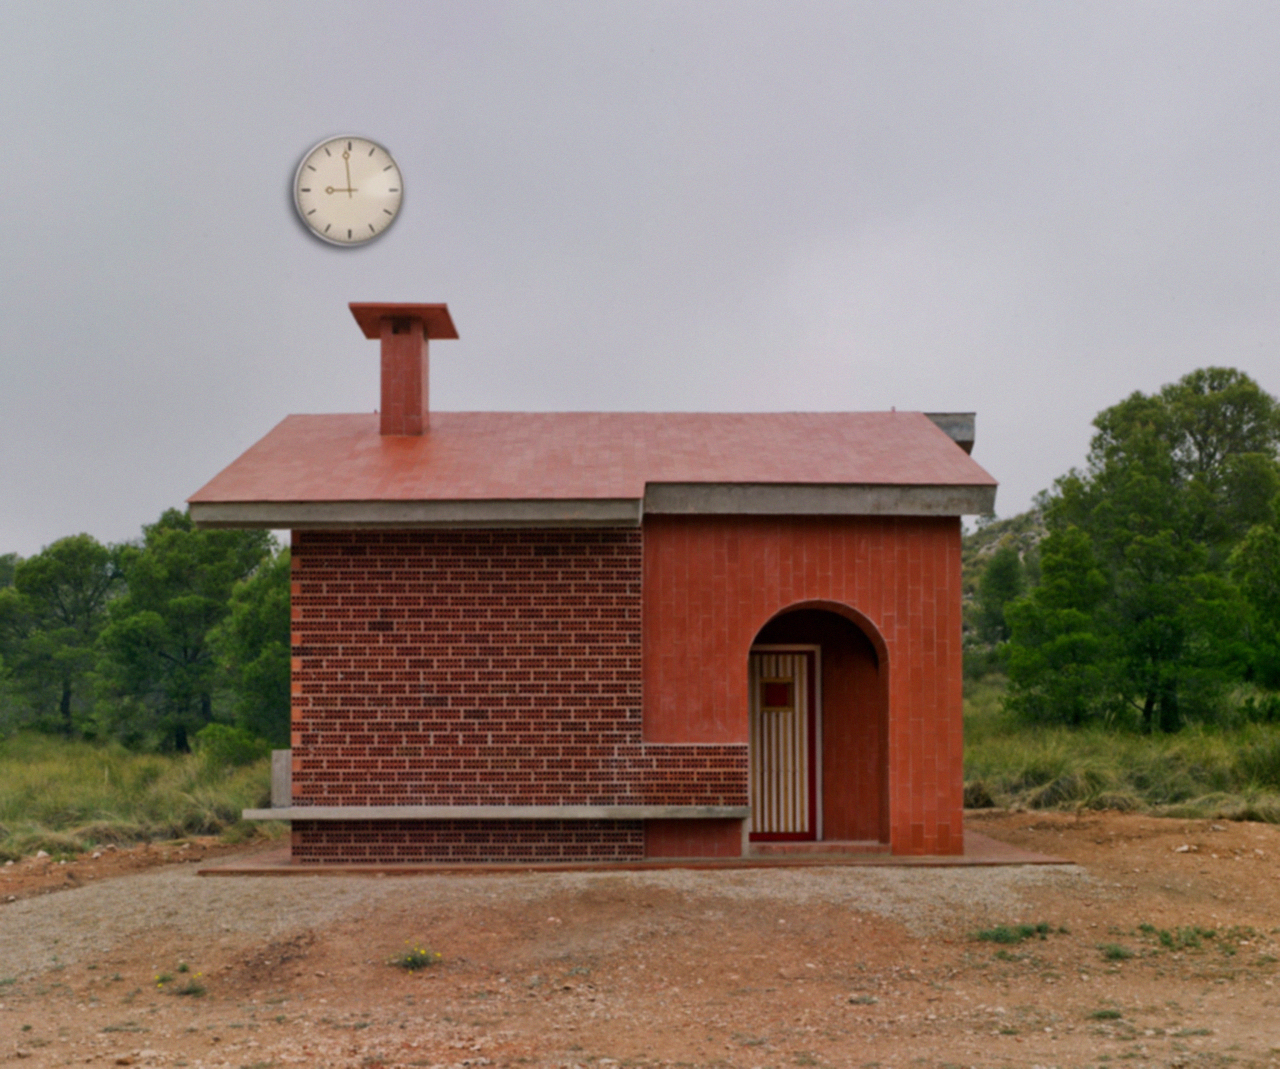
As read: 8:59
